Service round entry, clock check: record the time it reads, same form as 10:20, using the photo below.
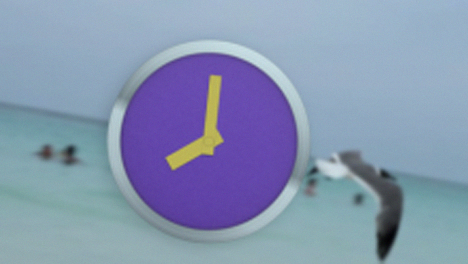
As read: 8:01
